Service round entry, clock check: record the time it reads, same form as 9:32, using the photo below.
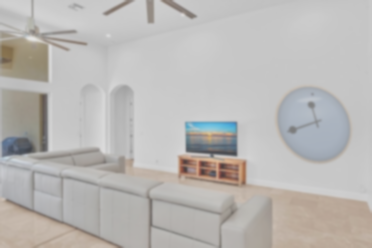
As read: 11:42
